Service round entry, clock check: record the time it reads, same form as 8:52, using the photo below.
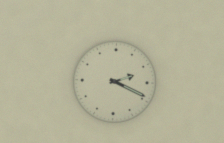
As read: 2:19
